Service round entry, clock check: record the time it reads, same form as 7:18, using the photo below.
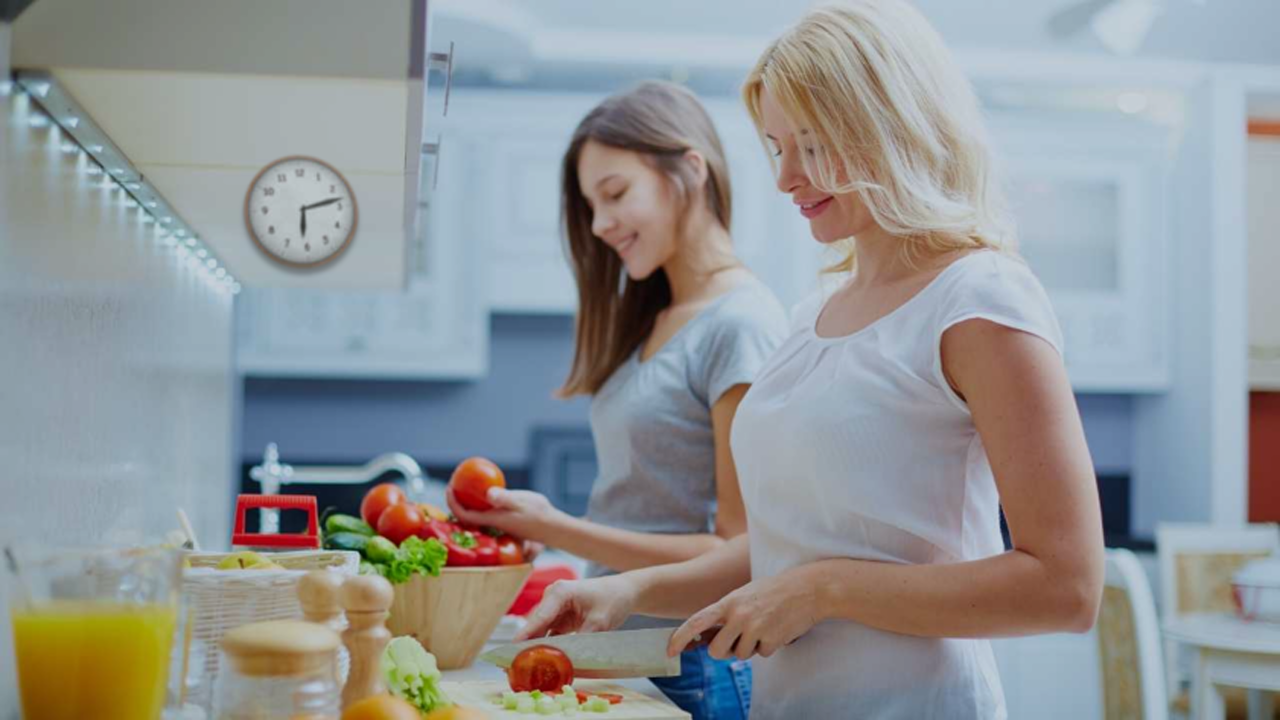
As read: 6:13
